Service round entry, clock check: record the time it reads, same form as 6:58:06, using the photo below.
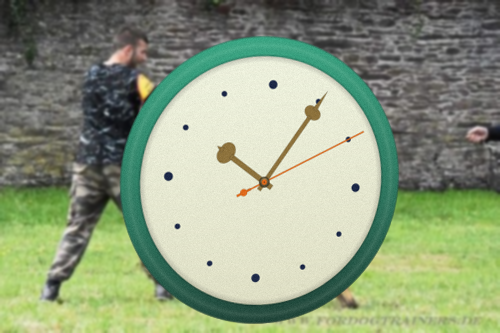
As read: 10:05:10
